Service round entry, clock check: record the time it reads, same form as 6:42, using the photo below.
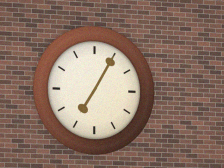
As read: 7:05
